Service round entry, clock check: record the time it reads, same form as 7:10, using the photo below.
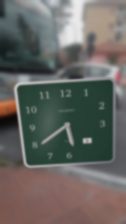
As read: 5:39
